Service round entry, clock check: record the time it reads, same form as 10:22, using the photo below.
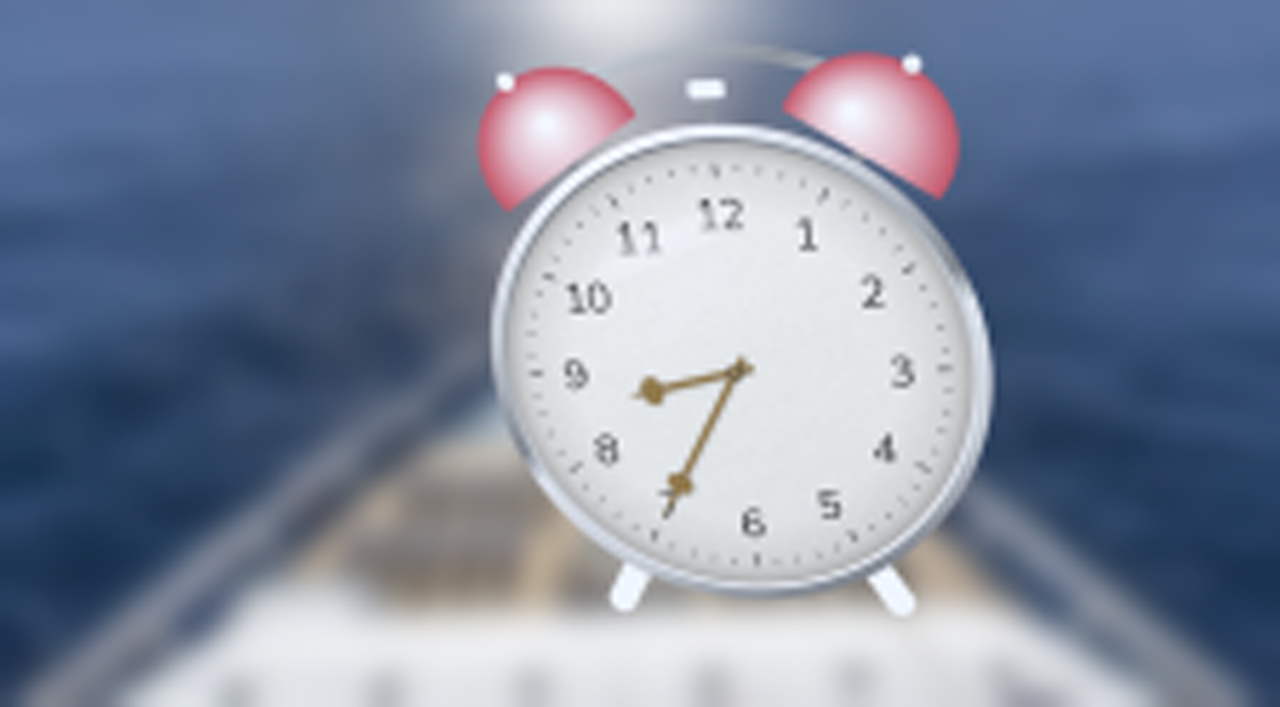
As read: 8:35
